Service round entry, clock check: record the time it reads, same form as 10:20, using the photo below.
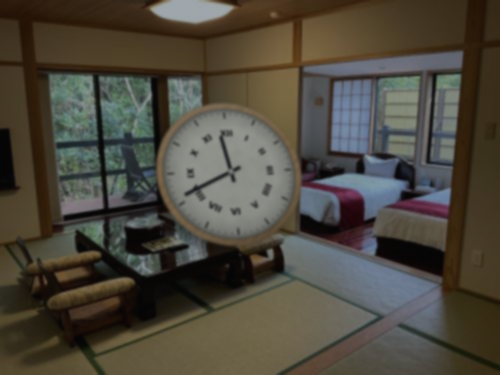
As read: 11:41
